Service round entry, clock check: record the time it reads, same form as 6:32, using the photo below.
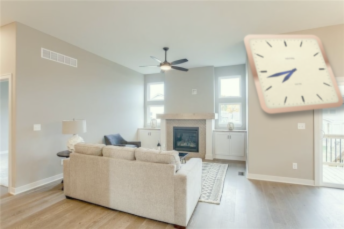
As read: 7:43
